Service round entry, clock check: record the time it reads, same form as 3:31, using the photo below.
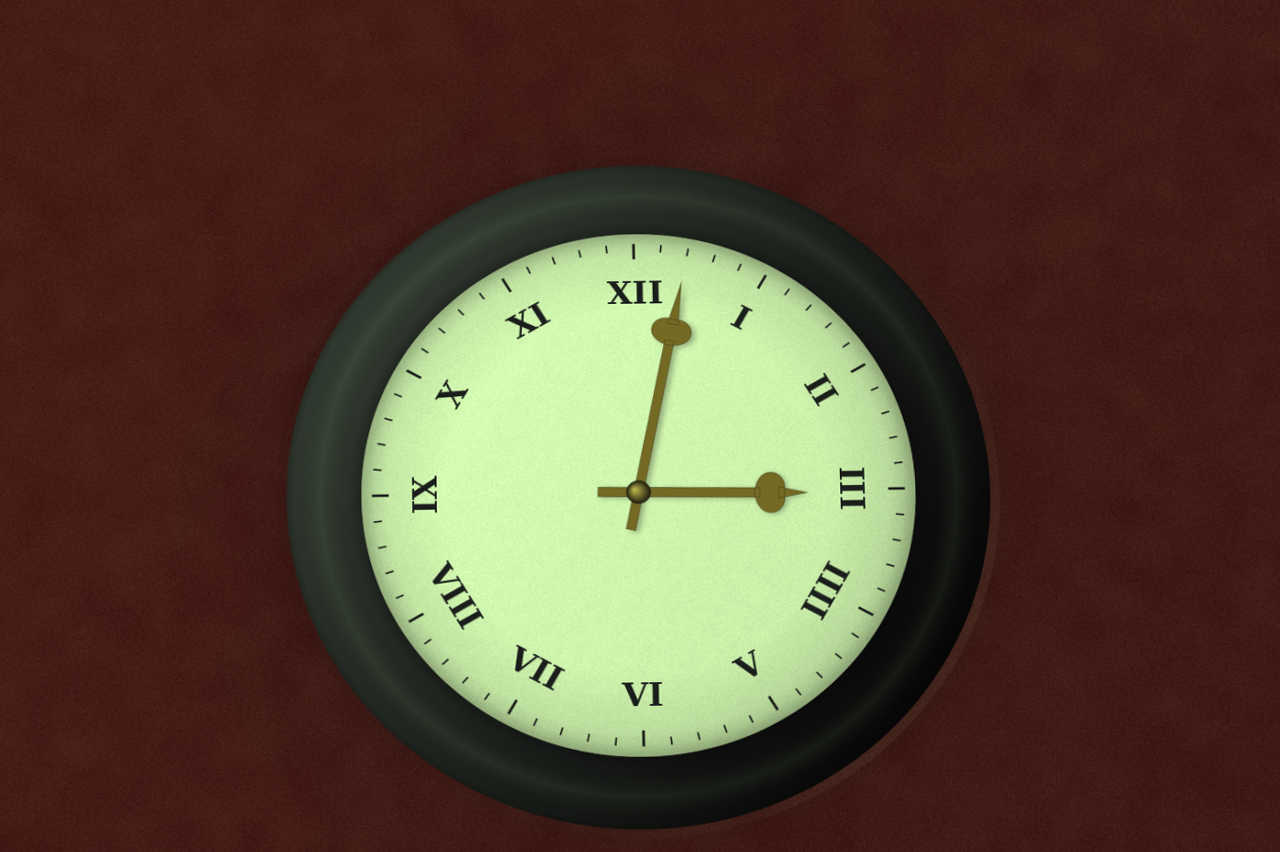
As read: 3:02
